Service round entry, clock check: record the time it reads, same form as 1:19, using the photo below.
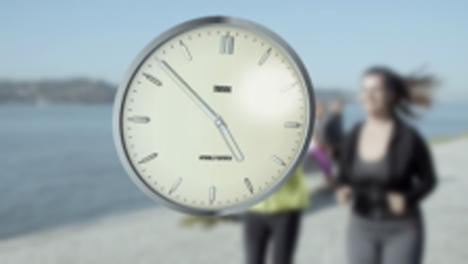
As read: 4:52
